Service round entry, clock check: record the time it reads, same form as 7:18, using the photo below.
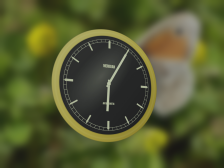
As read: 6:05
